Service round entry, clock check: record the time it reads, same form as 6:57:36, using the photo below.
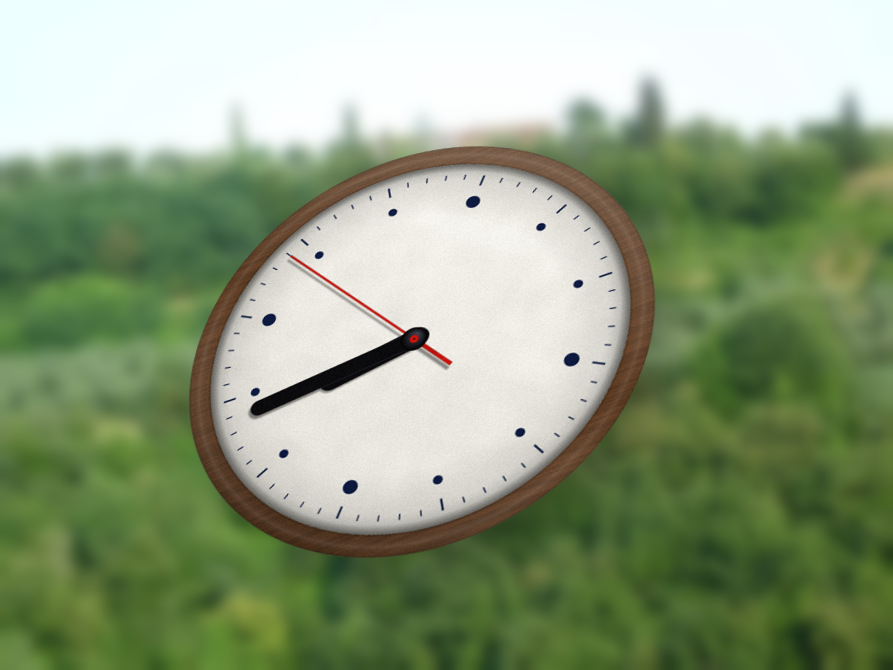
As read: 7:38:49
